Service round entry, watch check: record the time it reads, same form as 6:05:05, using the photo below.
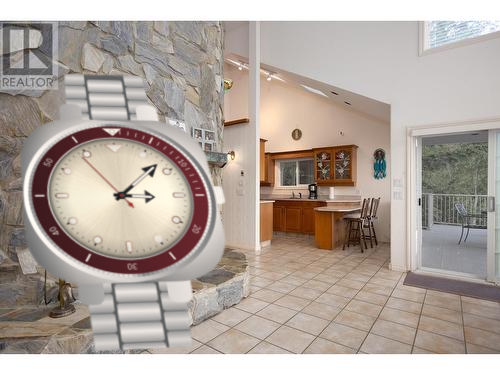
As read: 3:07:54
